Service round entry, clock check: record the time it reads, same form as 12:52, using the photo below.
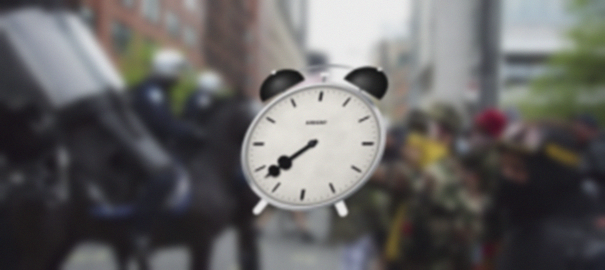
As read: 7:38
